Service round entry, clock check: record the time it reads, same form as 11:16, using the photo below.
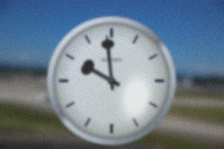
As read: 9:59
